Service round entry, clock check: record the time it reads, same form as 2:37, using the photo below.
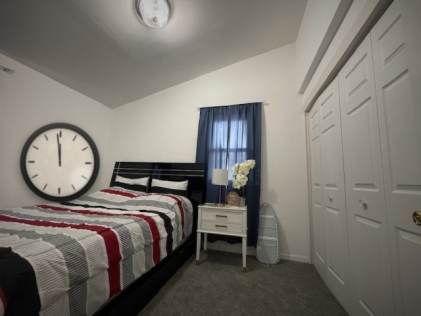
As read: 11:59
